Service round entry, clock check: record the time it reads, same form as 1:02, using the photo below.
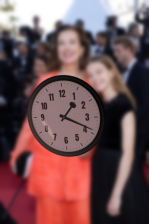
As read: 1:19
